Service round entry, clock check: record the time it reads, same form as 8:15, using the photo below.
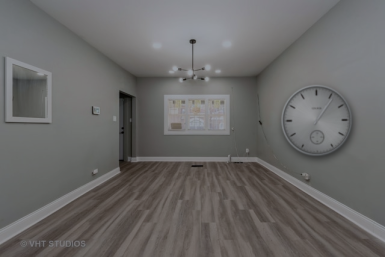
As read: 1:06
